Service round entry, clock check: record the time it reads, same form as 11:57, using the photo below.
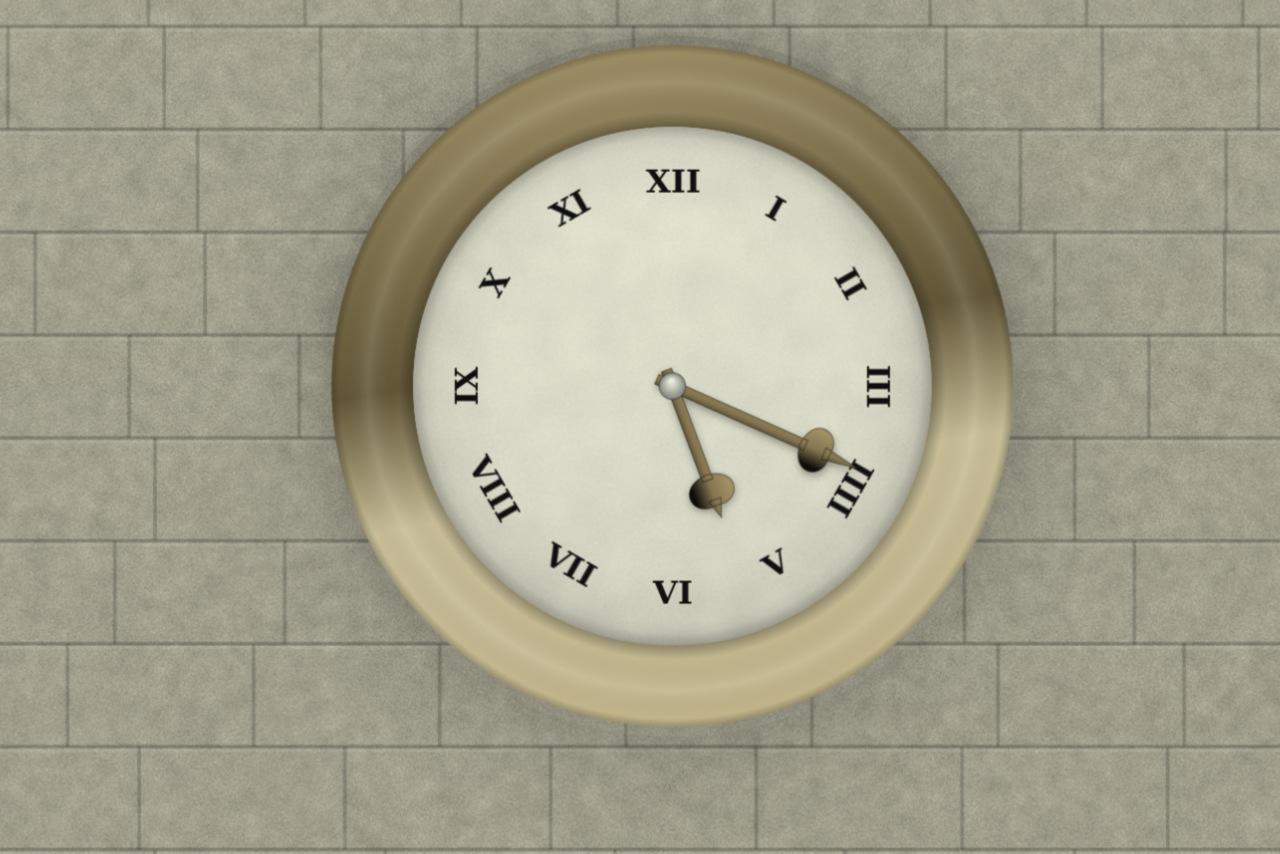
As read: 5:19
